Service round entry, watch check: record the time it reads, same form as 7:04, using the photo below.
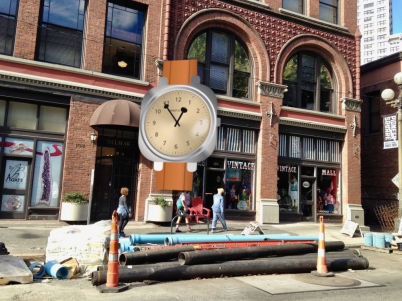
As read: 12:54
